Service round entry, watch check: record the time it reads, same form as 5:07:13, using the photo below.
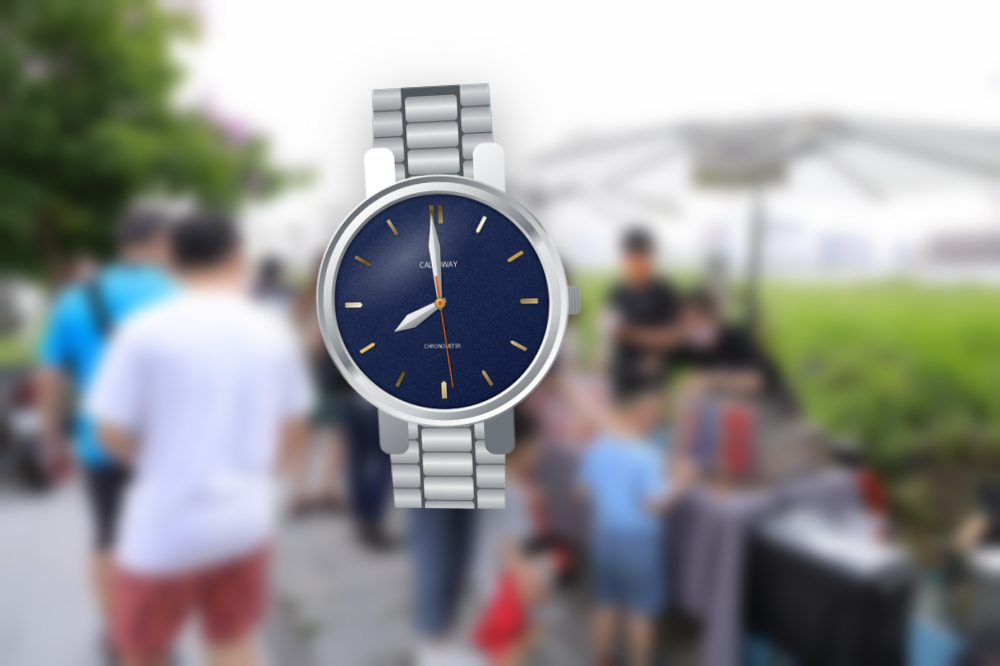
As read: 7:59:29
